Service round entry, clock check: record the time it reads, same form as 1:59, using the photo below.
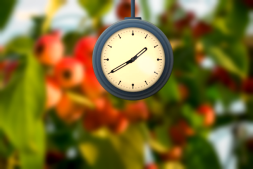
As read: 1:40
